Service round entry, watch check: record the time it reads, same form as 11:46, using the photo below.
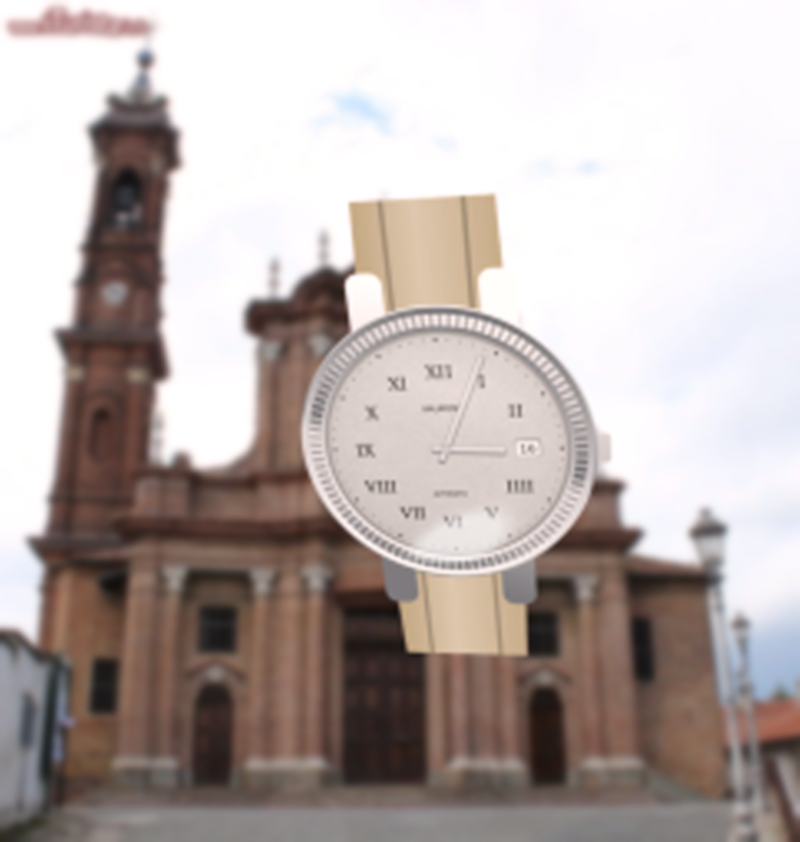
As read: 3:04
